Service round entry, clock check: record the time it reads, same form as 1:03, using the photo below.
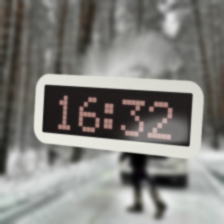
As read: 16:32
